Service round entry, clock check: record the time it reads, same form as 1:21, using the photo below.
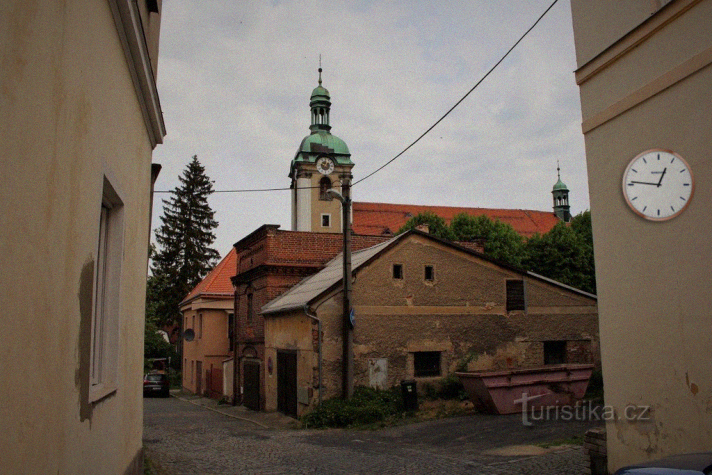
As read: 12:46
